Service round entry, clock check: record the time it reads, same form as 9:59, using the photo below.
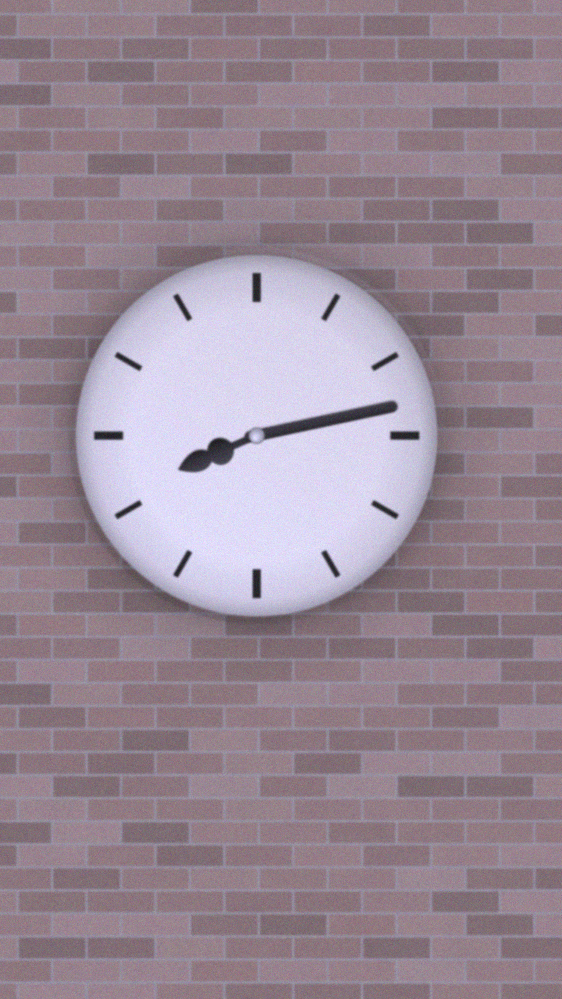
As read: 8:13
